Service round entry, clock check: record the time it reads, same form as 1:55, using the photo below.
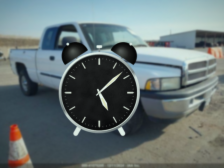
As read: 5:08
